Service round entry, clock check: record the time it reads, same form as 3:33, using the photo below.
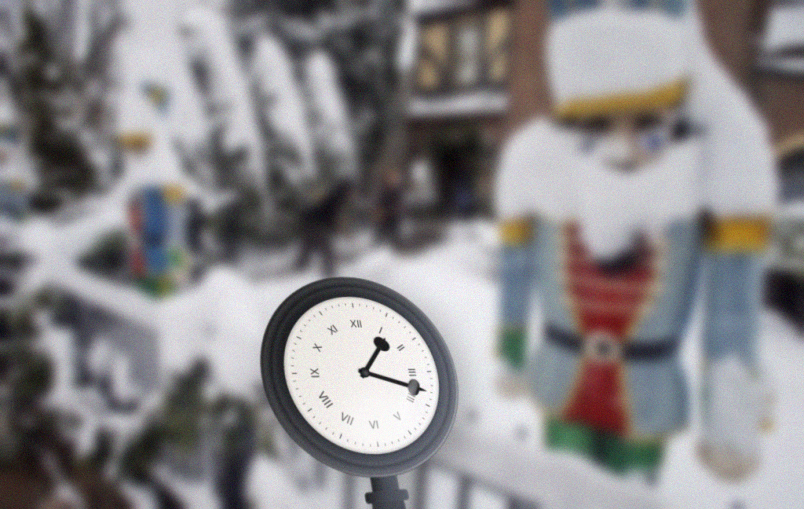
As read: 1:18
